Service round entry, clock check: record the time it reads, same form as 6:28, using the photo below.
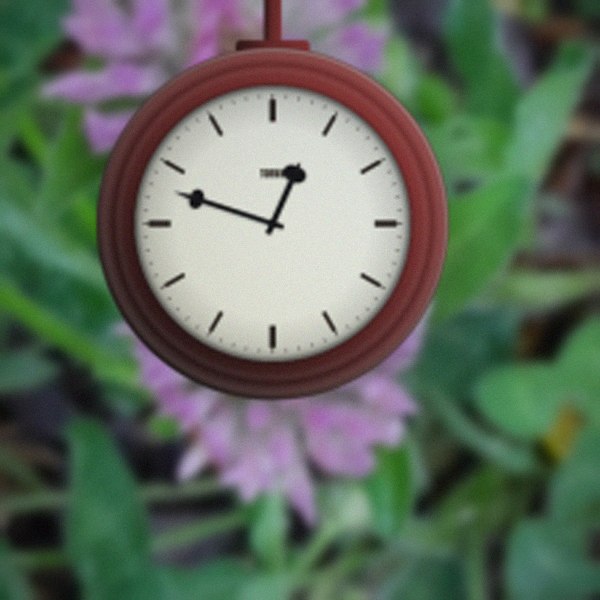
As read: 12:48
